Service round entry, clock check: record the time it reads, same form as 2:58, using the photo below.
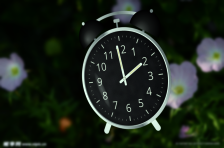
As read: 1:59
